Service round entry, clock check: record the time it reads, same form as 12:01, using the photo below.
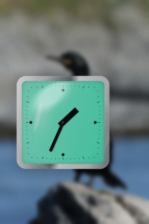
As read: 1:34
